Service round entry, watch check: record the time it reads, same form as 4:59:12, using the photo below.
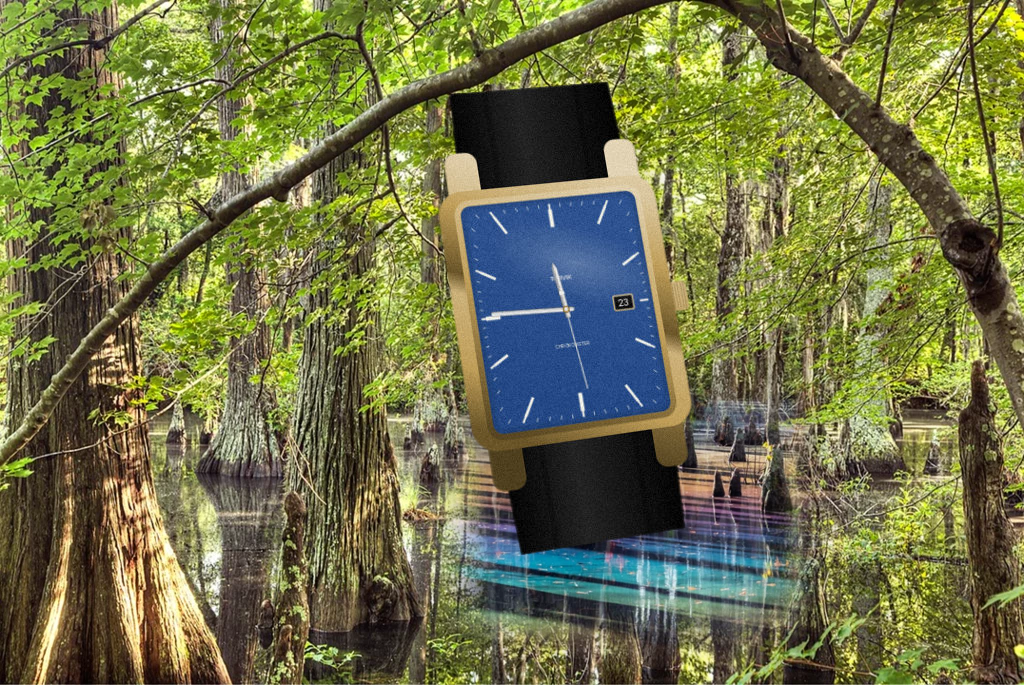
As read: 11:45:29
